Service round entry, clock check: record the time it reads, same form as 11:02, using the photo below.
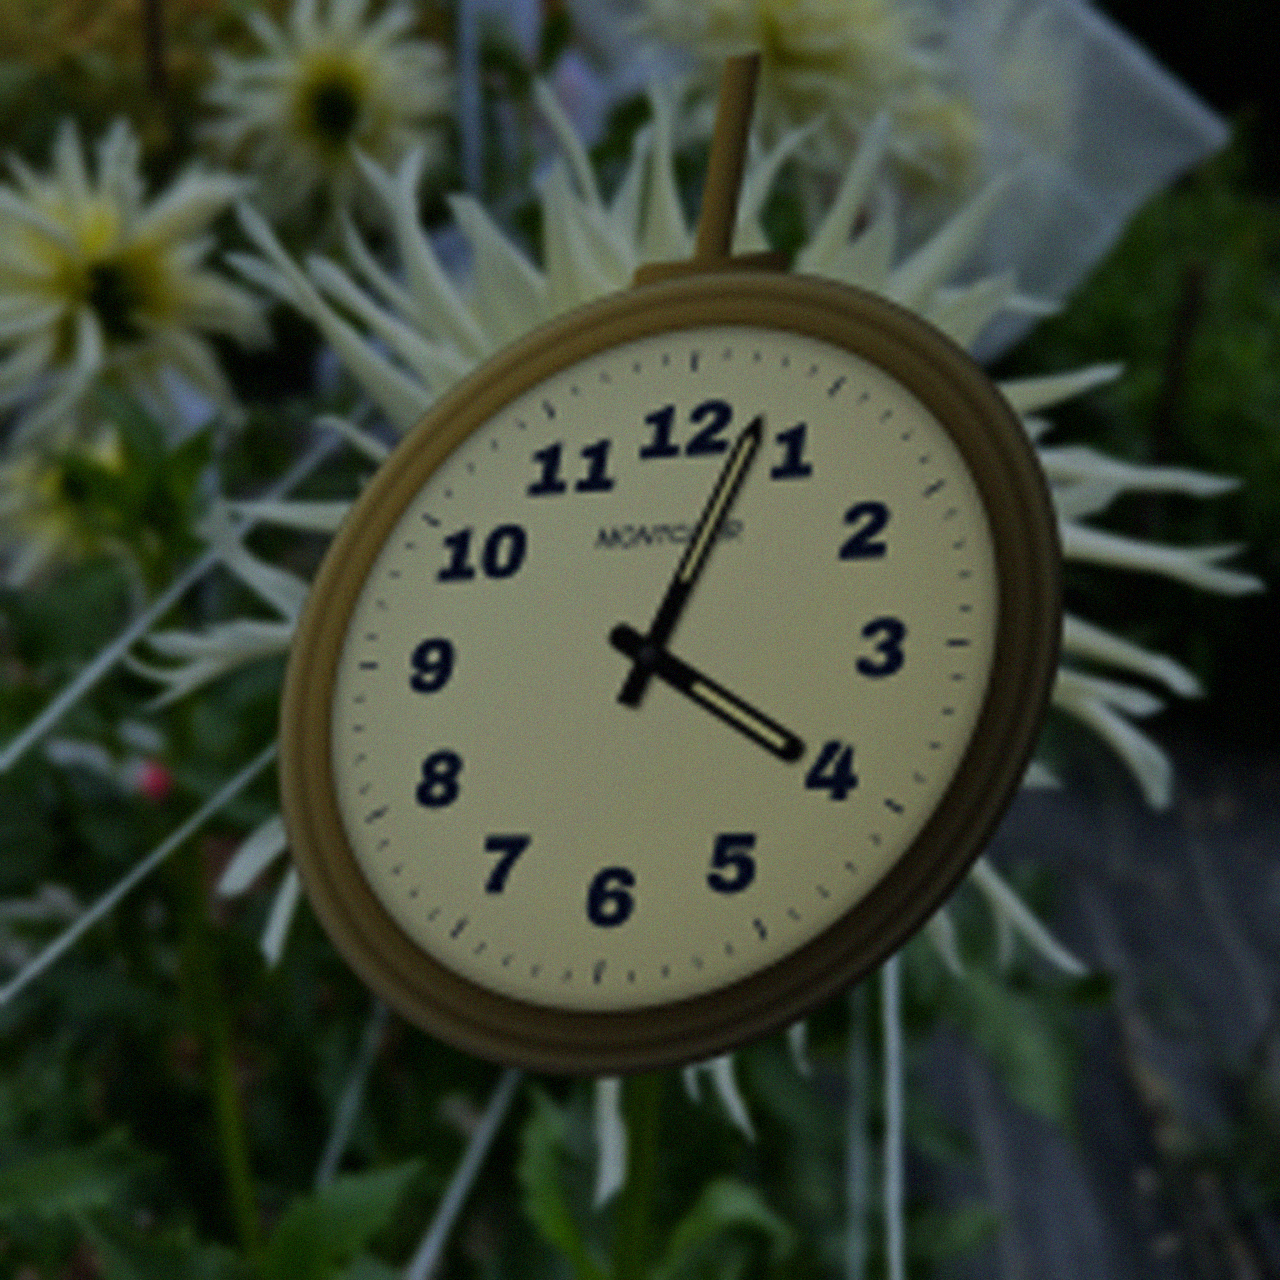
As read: 4:03
